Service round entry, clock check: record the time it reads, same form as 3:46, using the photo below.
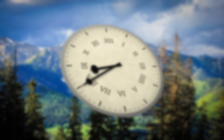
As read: 8:40
